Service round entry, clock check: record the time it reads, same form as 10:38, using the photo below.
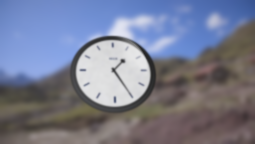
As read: 1:25
